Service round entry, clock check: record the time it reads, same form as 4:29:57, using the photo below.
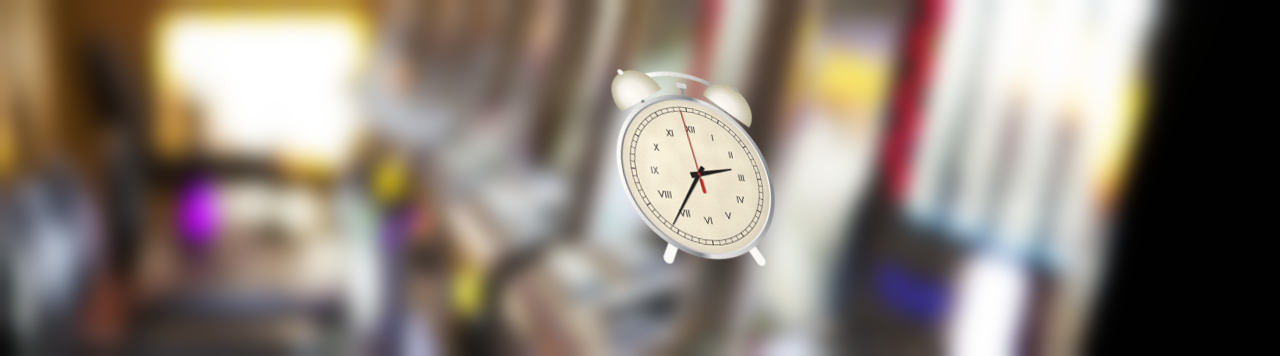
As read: 2:35:59
